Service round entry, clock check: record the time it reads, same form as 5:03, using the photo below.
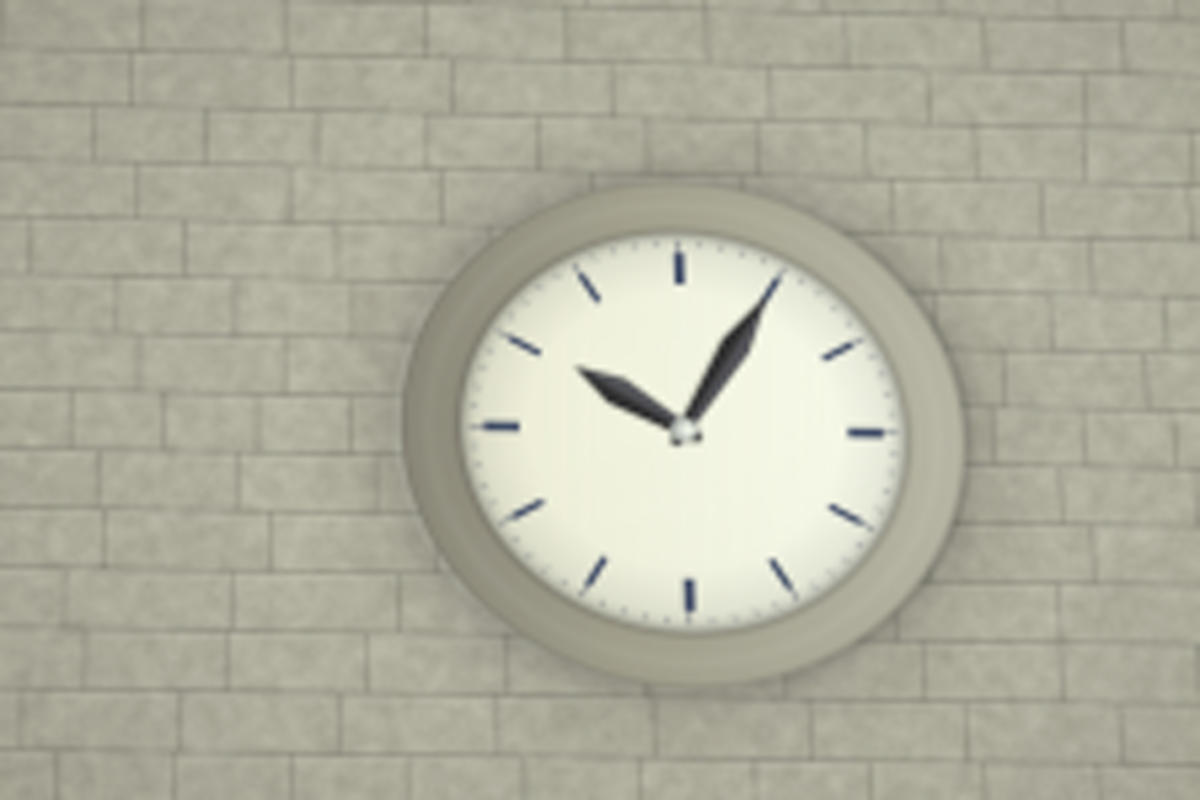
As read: 10:05
